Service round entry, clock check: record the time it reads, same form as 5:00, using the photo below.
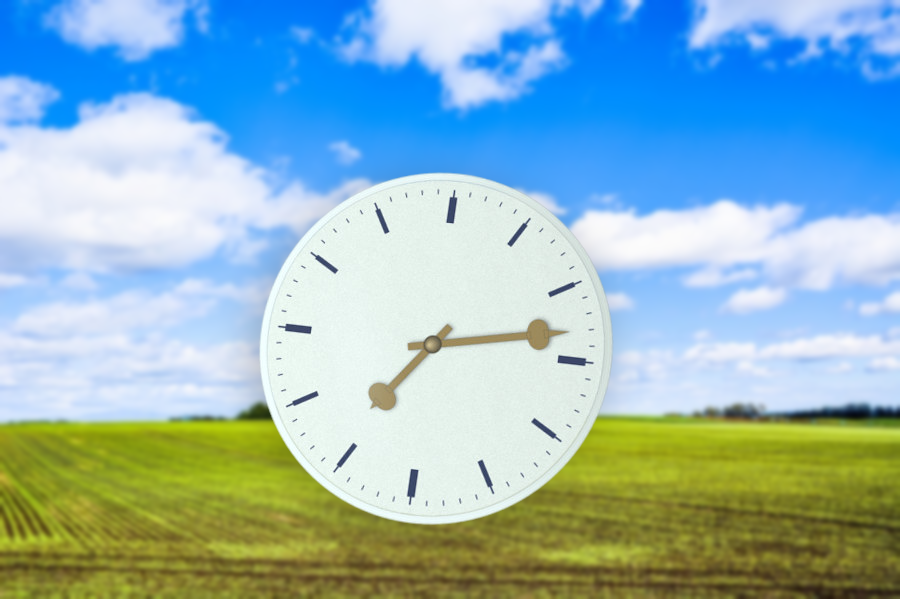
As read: 7:13
